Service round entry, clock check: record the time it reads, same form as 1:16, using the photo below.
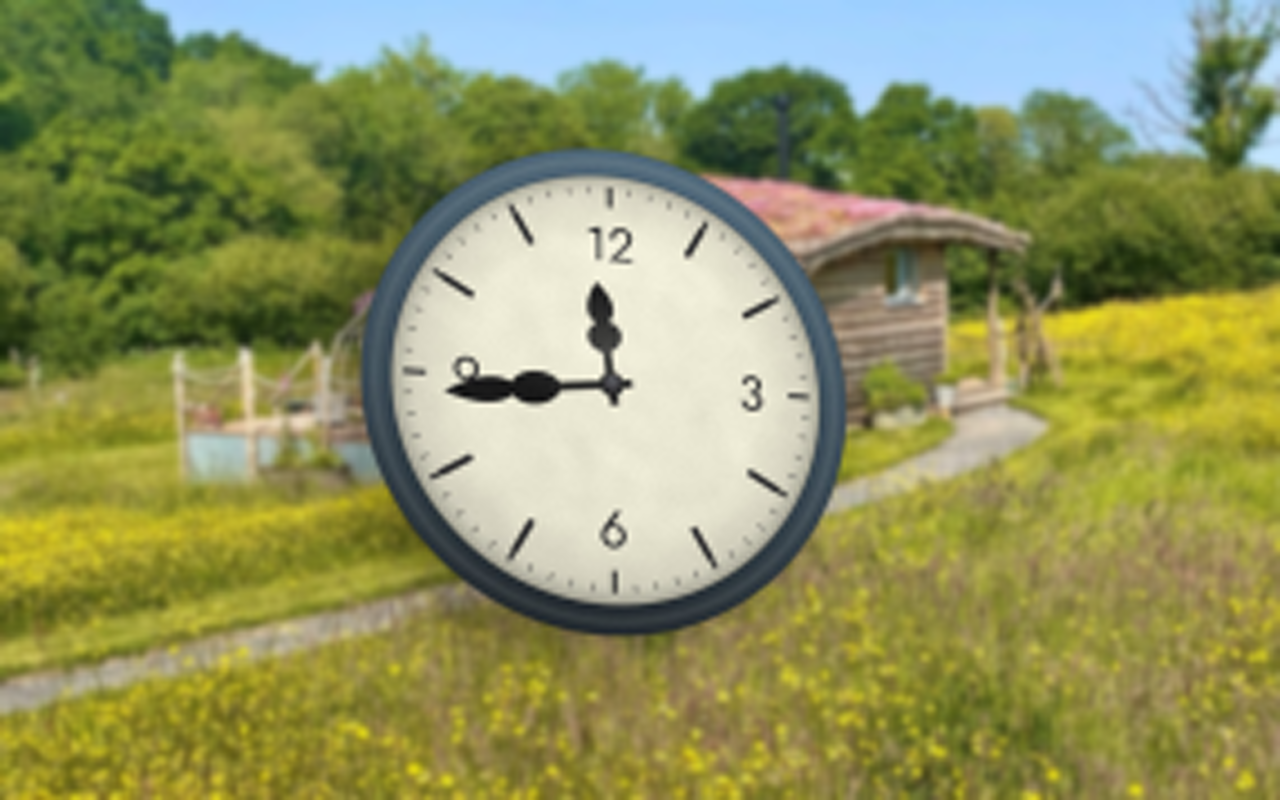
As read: 11:44
